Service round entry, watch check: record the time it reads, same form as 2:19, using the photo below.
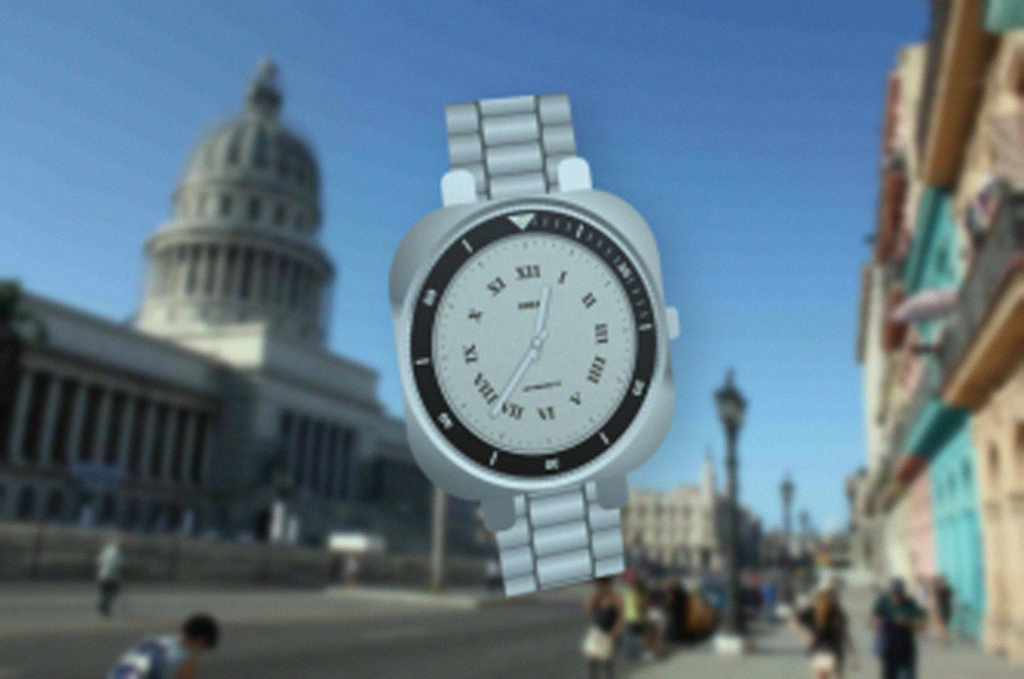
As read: 12:37
